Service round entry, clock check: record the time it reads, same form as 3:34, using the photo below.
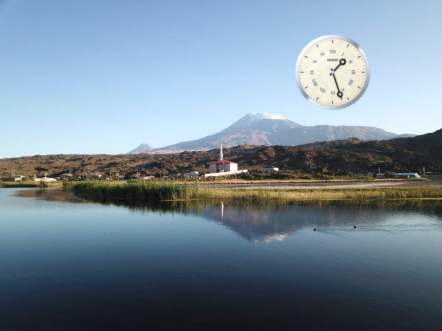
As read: 1:27
